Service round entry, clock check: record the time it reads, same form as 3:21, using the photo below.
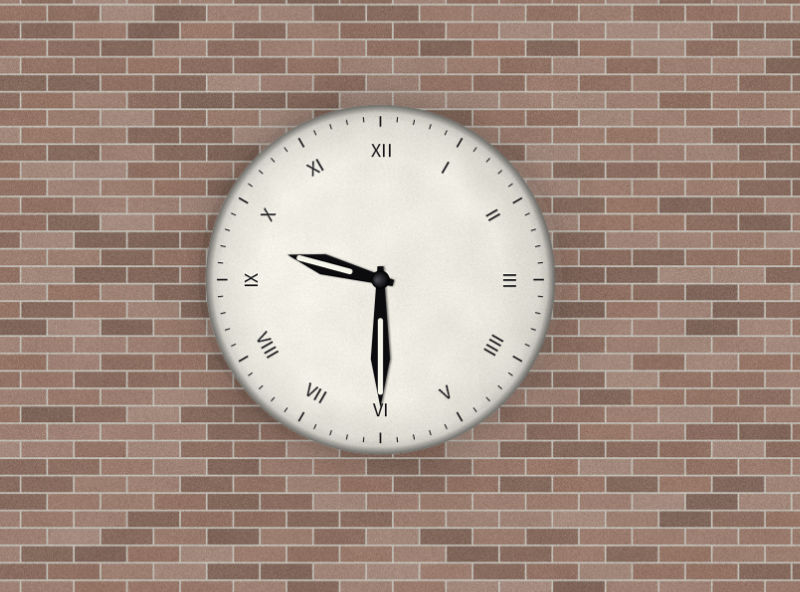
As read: 9:30
